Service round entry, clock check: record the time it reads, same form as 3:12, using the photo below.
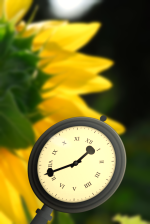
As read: 12:37
